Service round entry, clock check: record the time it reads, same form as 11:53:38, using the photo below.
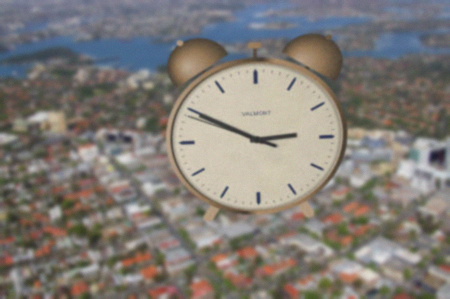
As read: 2:49:49
